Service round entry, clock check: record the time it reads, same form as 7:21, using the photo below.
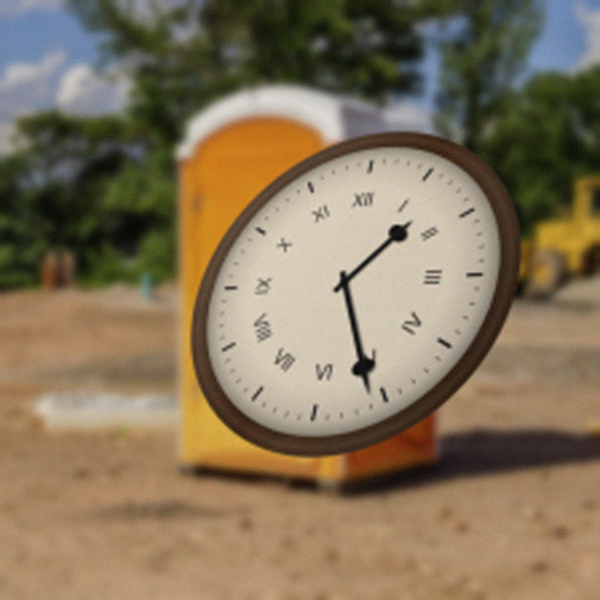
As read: 1:26
